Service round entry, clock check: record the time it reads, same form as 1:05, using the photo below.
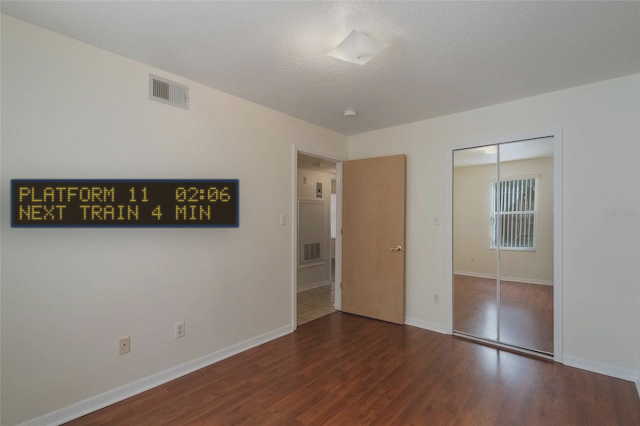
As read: 2:06
